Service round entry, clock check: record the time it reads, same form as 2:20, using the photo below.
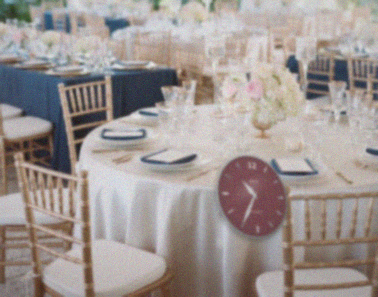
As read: 10:35
